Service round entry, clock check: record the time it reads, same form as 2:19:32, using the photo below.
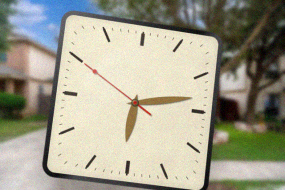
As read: 6:12:50
